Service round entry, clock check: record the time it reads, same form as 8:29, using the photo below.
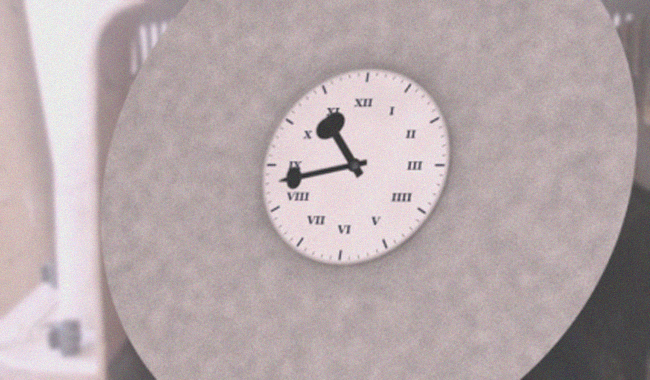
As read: 10:43
